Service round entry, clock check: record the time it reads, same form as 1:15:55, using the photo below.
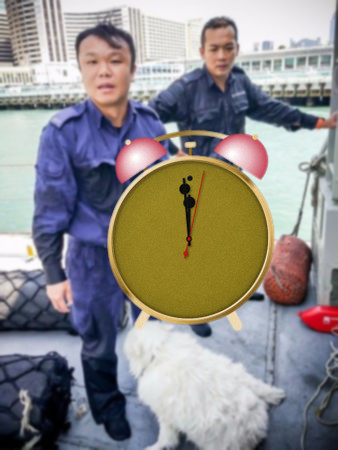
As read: 11:59:02
